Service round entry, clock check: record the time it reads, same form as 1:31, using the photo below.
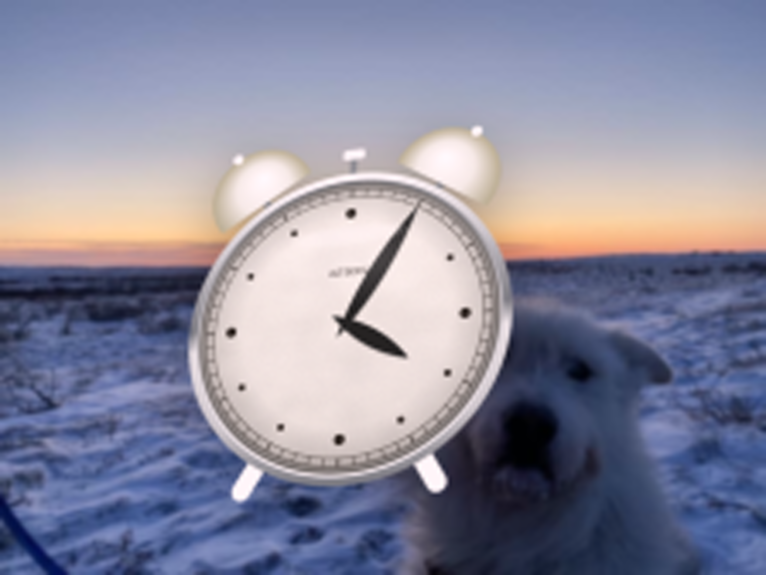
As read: 4:05
